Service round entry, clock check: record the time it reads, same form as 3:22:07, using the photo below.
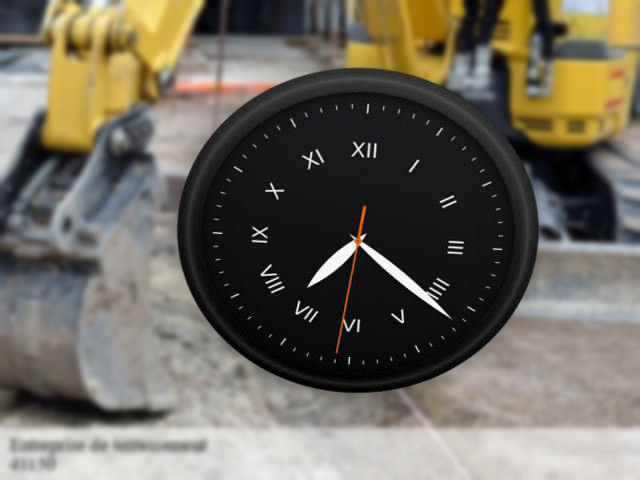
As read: 7:21:31
